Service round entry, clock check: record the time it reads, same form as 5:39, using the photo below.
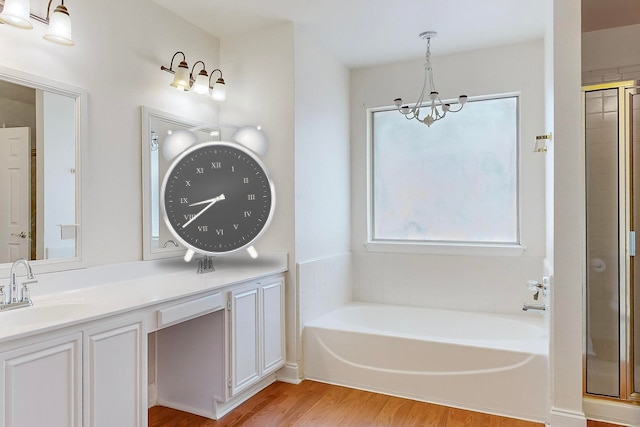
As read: 8:39
